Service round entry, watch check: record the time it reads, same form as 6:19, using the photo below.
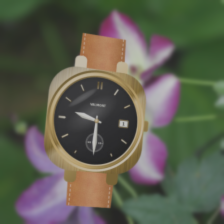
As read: 9:30
